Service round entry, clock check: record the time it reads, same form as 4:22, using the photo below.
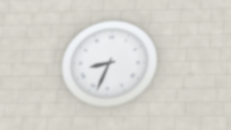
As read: 8:33
